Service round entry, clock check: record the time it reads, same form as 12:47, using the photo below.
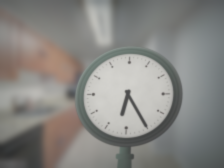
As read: 6:25
